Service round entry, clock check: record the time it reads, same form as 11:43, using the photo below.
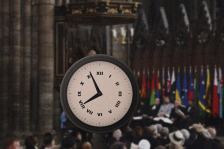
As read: 7:56
